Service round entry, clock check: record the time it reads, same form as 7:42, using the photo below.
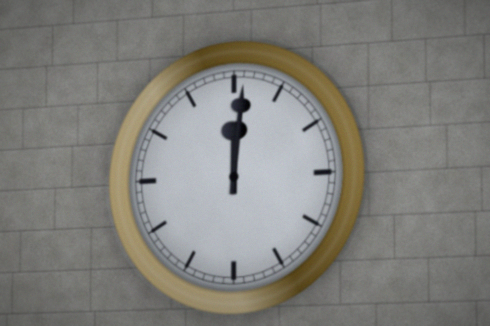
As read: 12:01
